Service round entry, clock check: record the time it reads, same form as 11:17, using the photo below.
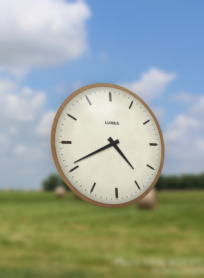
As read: 4:41
